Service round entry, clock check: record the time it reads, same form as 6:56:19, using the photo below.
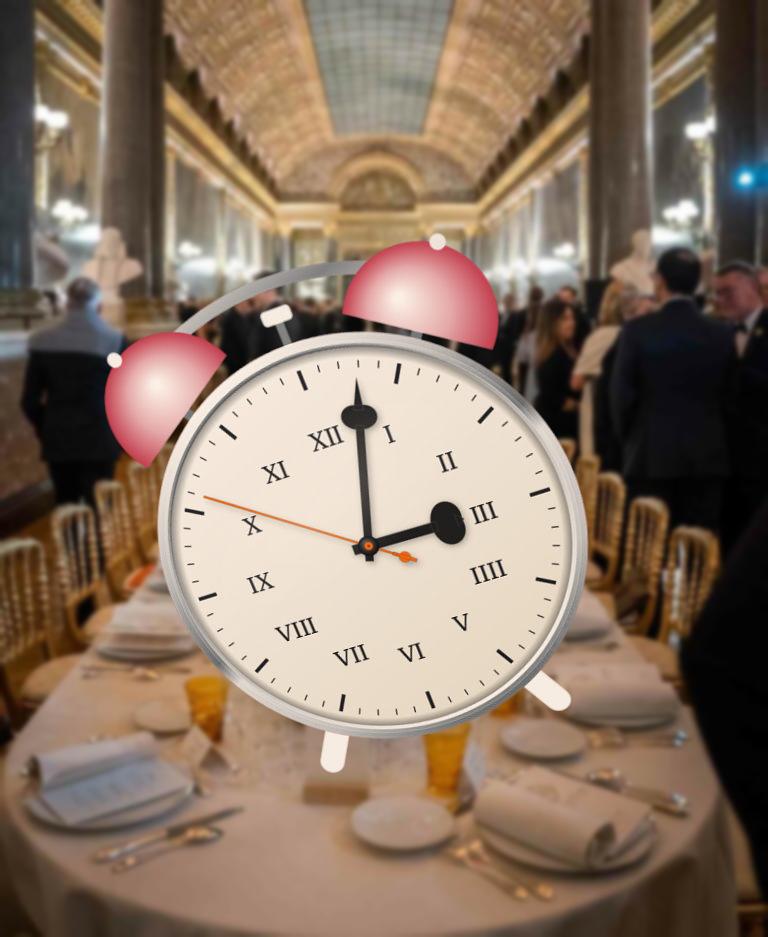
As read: 3:02:51
